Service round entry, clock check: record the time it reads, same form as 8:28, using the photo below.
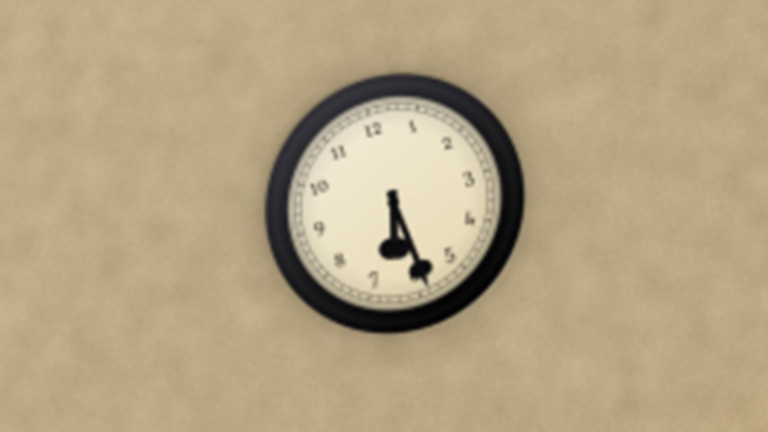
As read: 6:29
